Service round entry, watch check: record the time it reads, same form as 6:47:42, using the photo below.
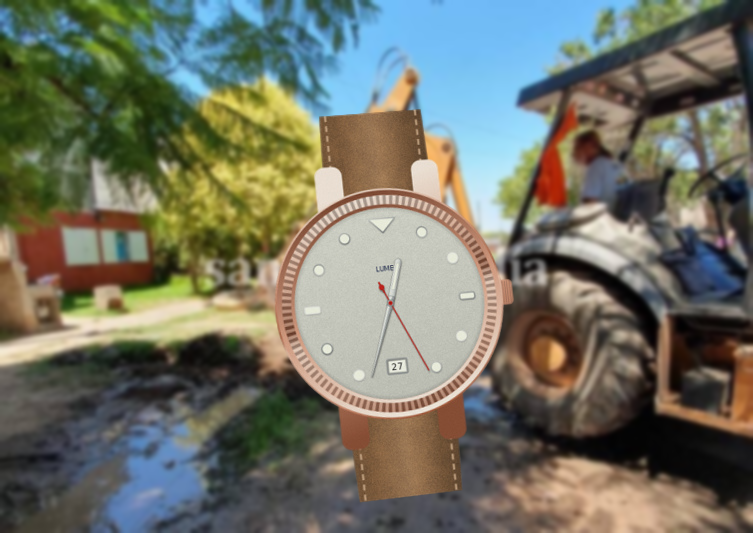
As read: 12:33:26
